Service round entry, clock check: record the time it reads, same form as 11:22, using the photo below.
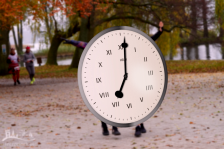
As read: 7:01
